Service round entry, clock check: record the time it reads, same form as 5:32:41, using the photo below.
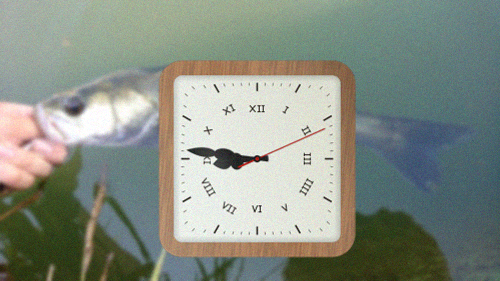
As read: 8:46:11
